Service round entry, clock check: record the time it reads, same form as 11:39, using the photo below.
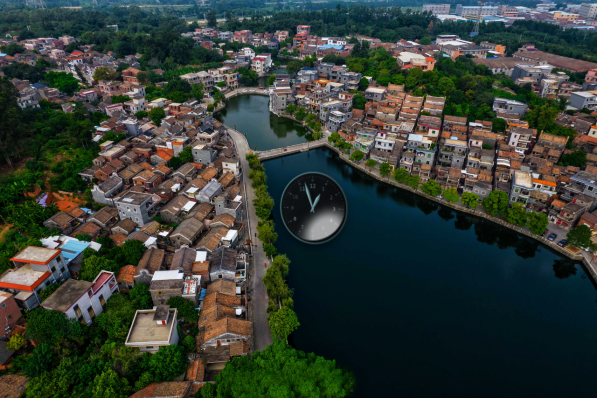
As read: 12:57
